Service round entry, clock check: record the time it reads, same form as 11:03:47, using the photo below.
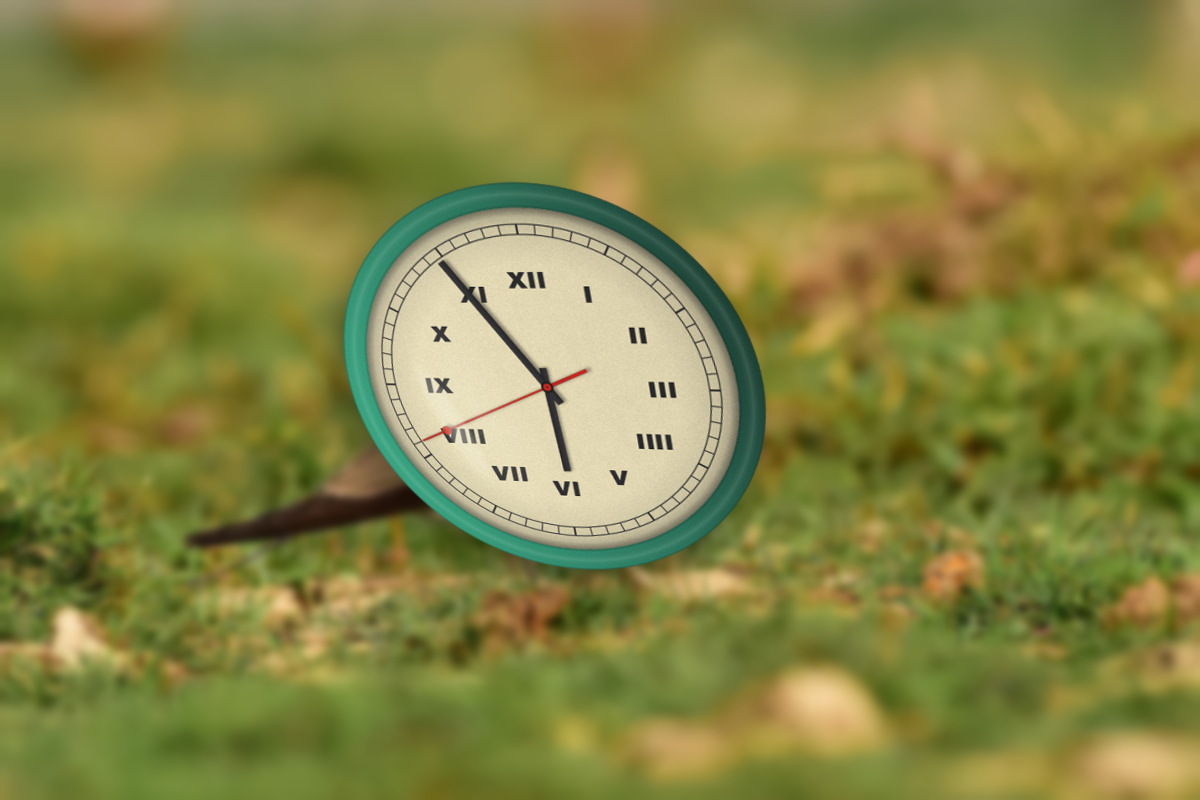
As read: 5:54:41
